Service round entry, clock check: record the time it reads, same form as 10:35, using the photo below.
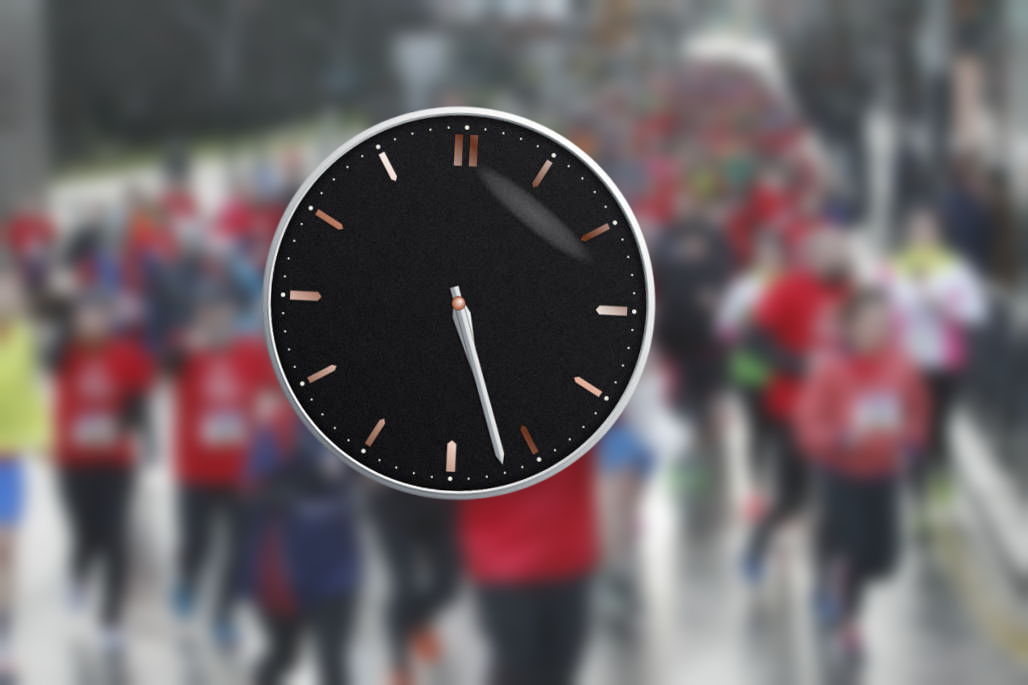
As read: 5:27
